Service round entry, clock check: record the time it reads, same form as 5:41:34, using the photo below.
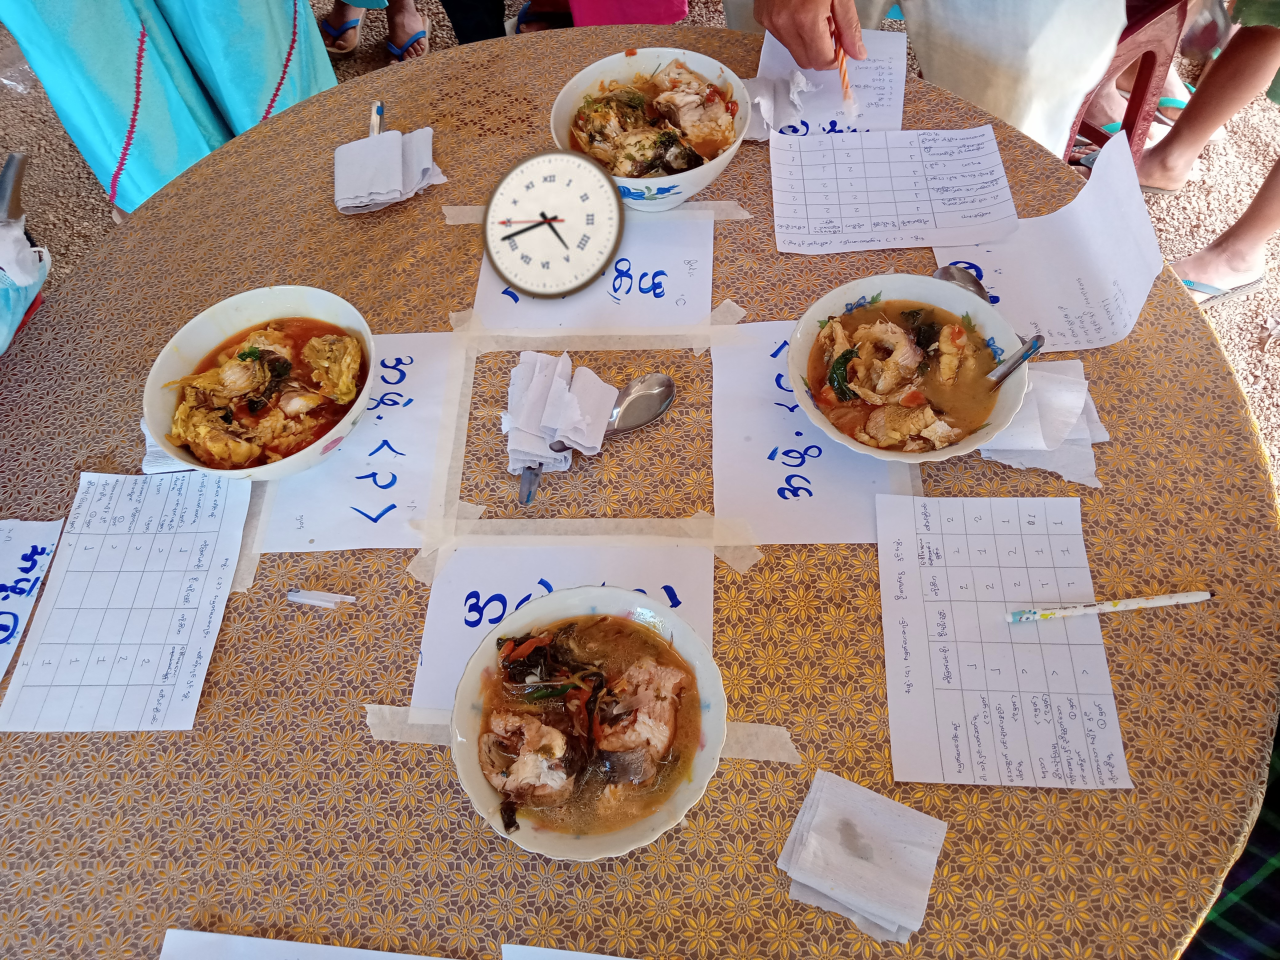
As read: 4:41:45
